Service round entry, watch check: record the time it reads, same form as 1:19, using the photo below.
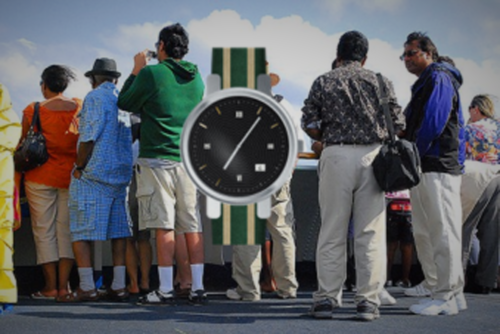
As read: 7:06
